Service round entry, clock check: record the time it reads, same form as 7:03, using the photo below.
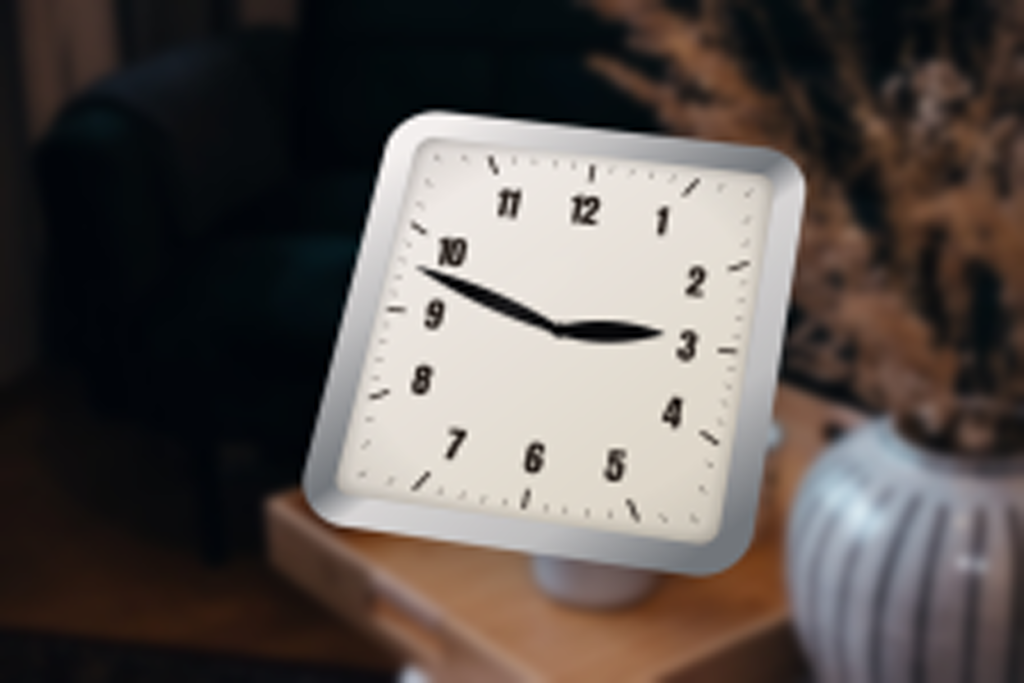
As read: 2:48
